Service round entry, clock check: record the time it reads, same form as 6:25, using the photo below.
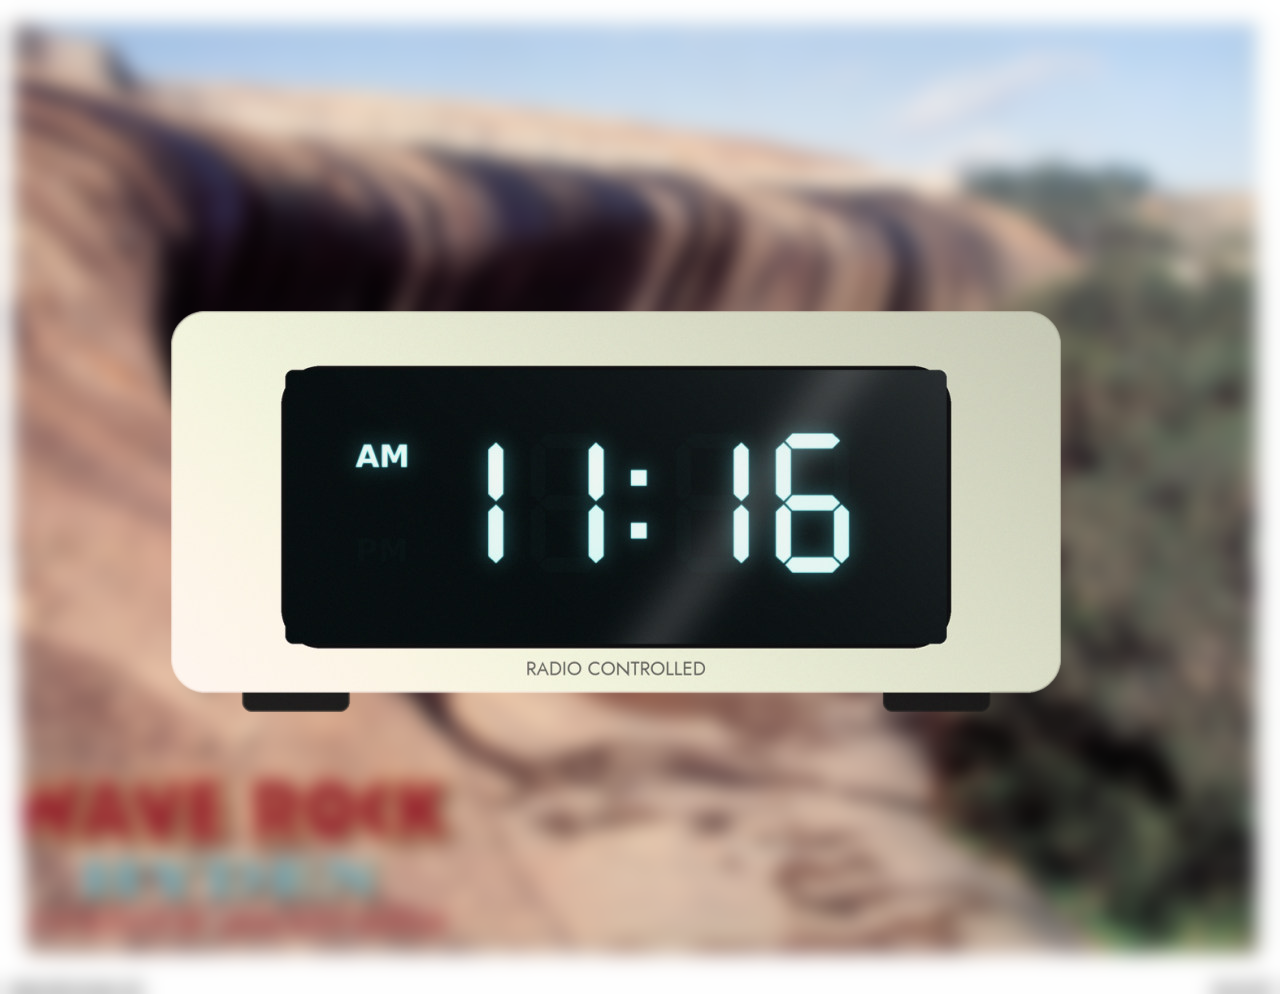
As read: 11:16
